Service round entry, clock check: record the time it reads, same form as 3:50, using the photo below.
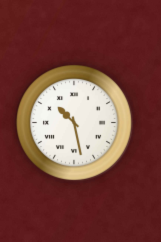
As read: 10:28
